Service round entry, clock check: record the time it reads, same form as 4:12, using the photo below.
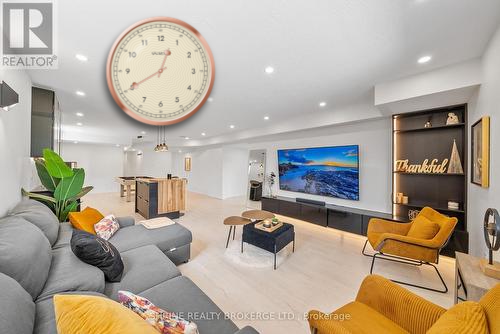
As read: 12:40
